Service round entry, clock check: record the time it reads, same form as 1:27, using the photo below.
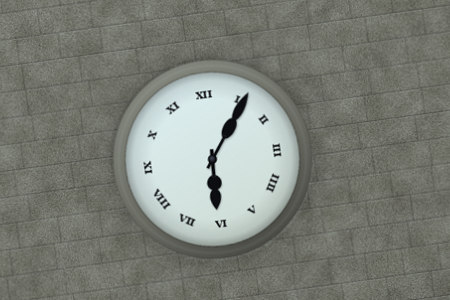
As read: 6:06
